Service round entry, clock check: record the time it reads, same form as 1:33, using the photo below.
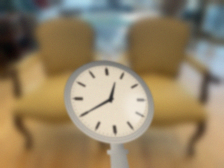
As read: 12:40
